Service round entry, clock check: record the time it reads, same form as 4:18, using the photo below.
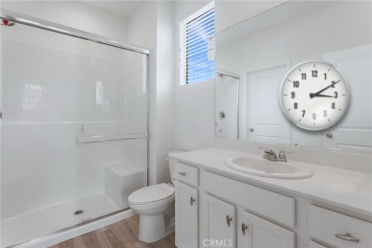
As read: 3:10
